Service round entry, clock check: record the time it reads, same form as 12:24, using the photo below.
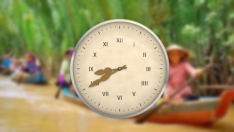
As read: 8:40
